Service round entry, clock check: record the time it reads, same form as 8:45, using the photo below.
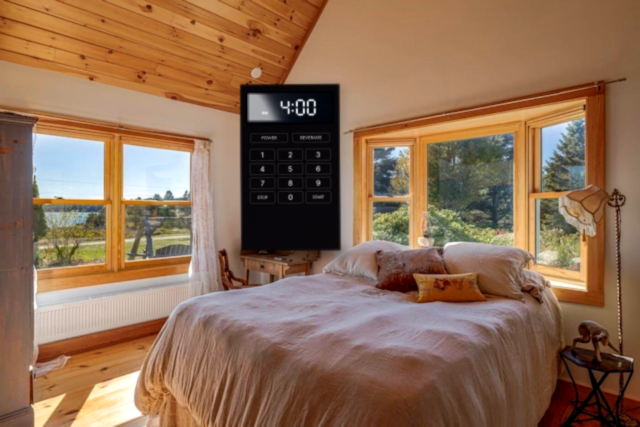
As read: 4:00
